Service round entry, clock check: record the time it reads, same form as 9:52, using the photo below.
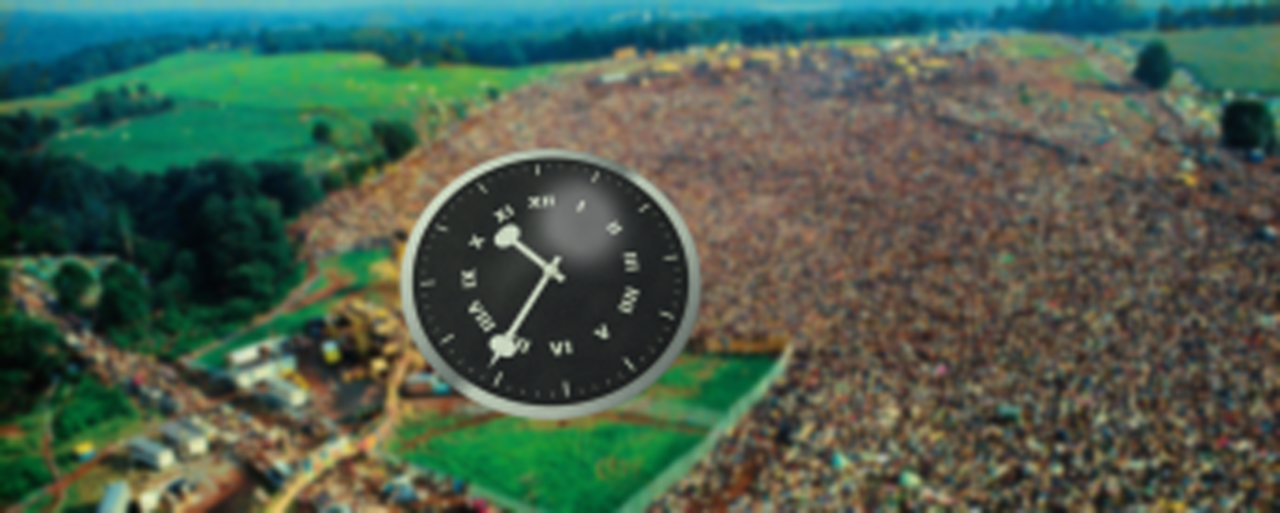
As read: 10:36
